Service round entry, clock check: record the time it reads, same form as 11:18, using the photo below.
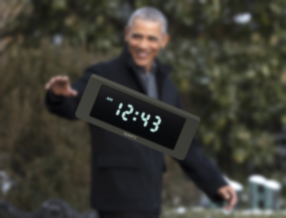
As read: 12:43
